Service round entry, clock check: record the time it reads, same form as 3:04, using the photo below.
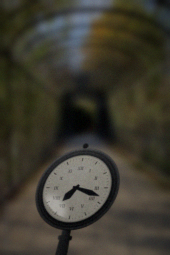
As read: 7:18
